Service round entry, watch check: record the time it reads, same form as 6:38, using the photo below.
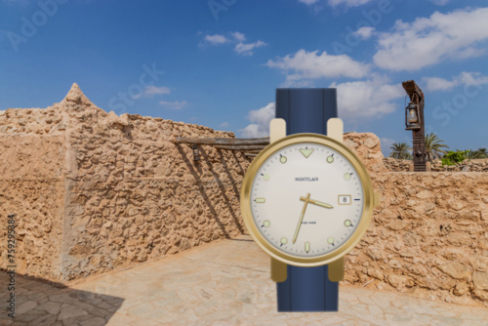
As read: 3:33
